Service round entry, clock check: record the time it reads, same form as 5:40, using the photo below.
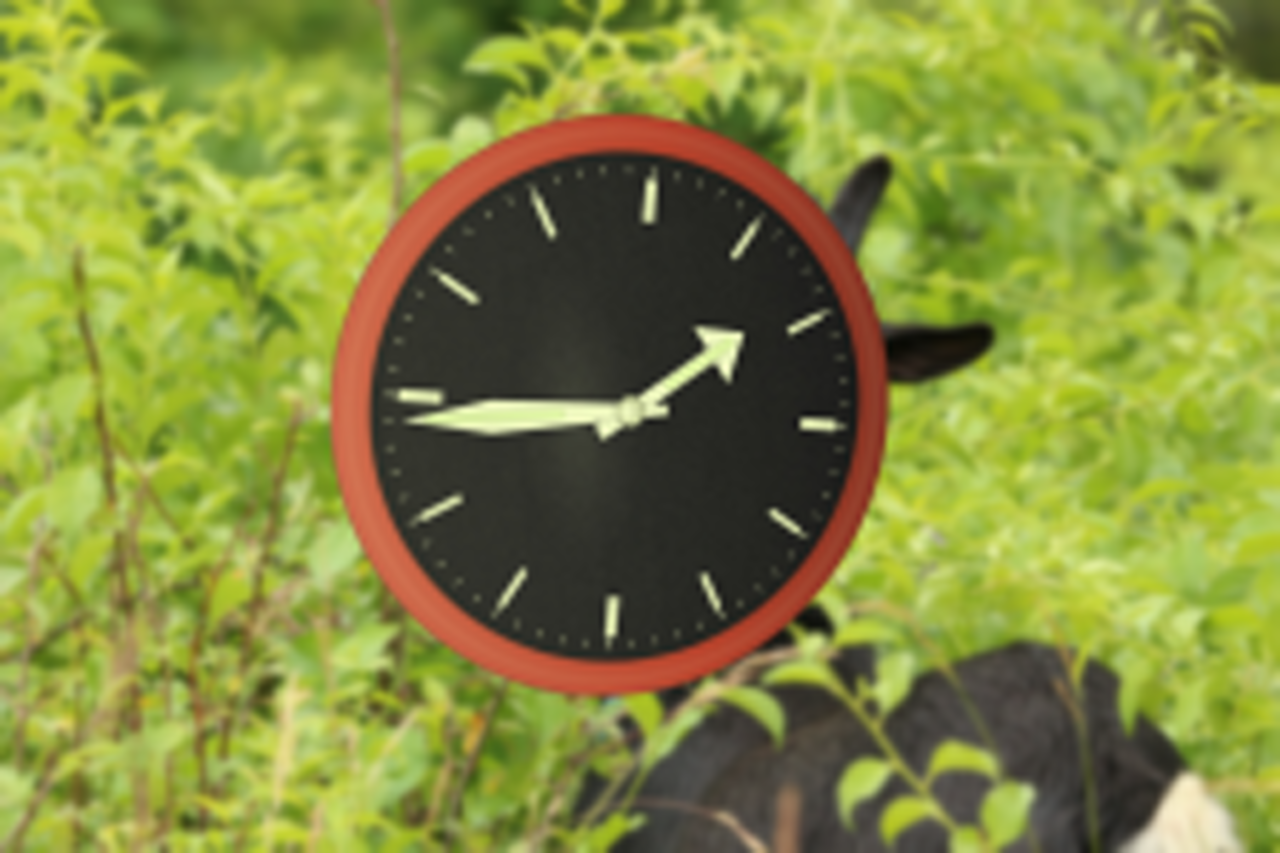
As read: 1:44
